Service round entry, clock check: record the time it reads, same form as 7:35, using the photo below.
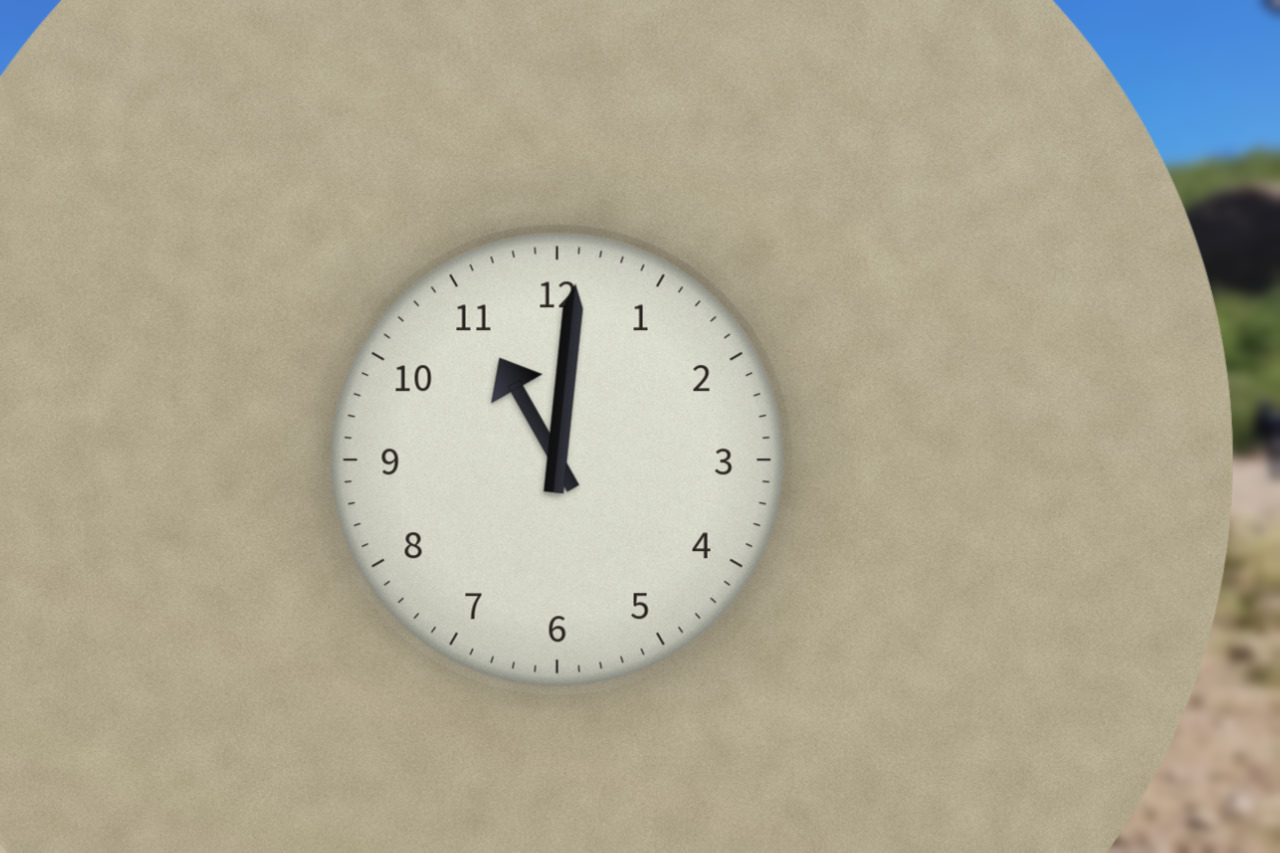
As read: 11:01
